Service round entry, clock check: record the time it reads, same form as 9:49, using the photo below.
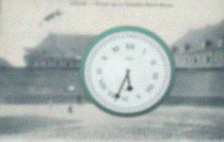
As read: 5:33
